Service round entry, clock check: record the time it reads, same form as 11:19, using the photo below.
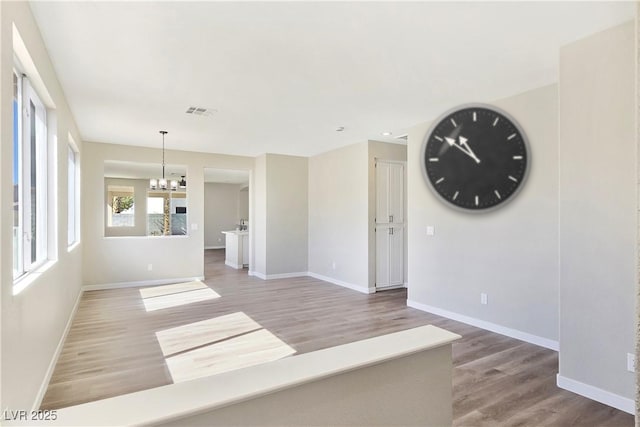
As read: 10:51
